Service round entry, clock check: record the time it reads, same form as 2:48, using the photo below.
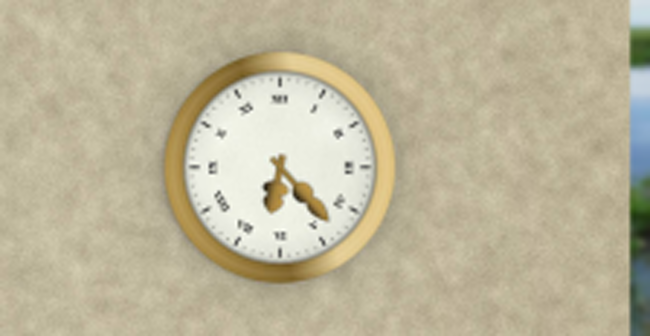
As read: 6:23
